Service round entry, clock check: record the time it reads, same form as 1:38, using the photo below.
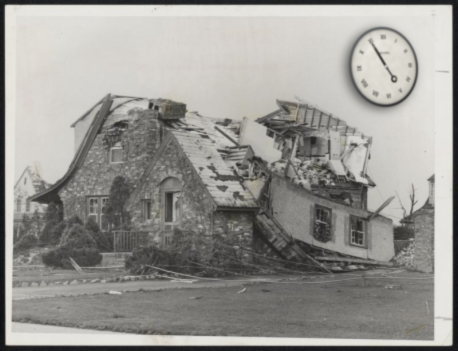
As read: 4:55
